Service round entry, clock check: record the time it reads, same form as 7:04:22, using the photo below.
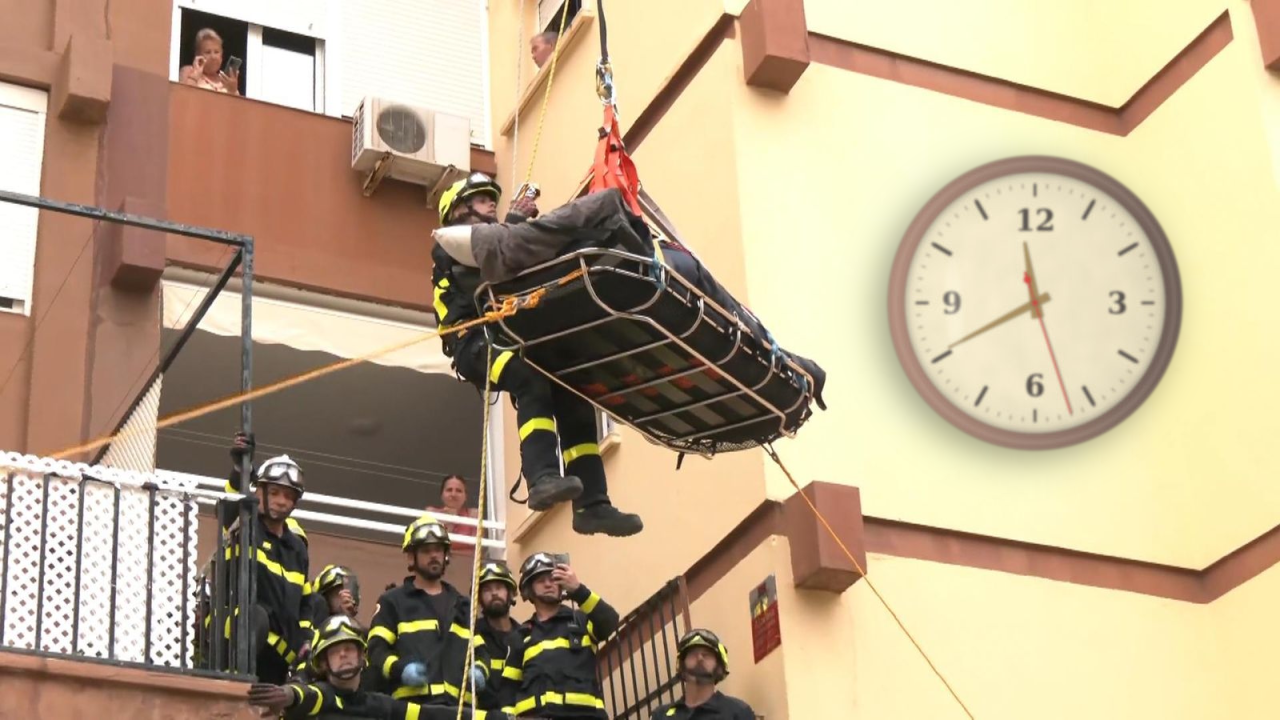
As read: 11:40:27
